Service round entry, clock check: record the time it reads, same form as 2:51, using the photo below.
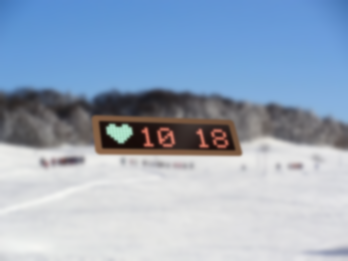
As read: 10:18
